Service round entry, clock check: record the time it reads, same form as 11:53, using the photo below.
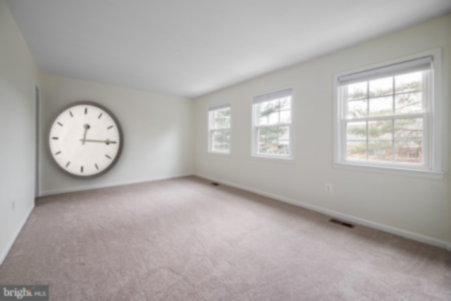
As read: 12:15
